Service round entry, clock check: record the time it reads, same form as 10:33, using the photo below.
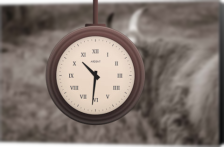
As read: 10:31
